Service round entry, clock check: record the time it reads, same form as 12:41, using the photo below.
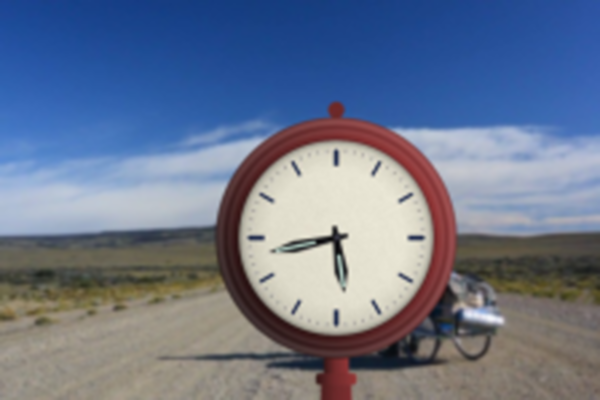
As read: 5:43
